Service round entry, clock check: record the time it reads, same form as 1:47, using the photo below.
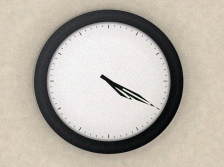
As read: 4:20
